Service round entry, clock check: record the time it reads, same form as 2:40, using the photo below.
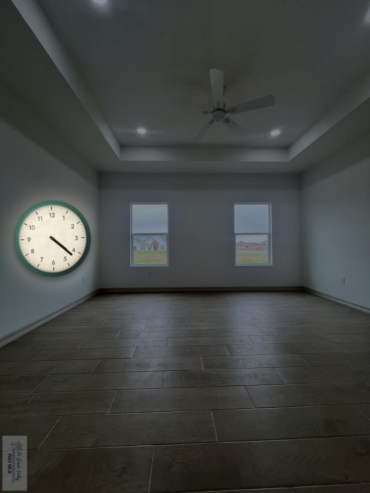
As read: 4:22
